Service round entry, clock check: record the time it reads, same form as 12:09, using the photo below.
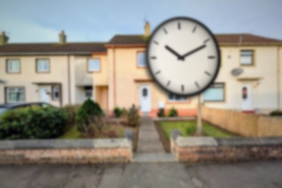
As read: 10:11
